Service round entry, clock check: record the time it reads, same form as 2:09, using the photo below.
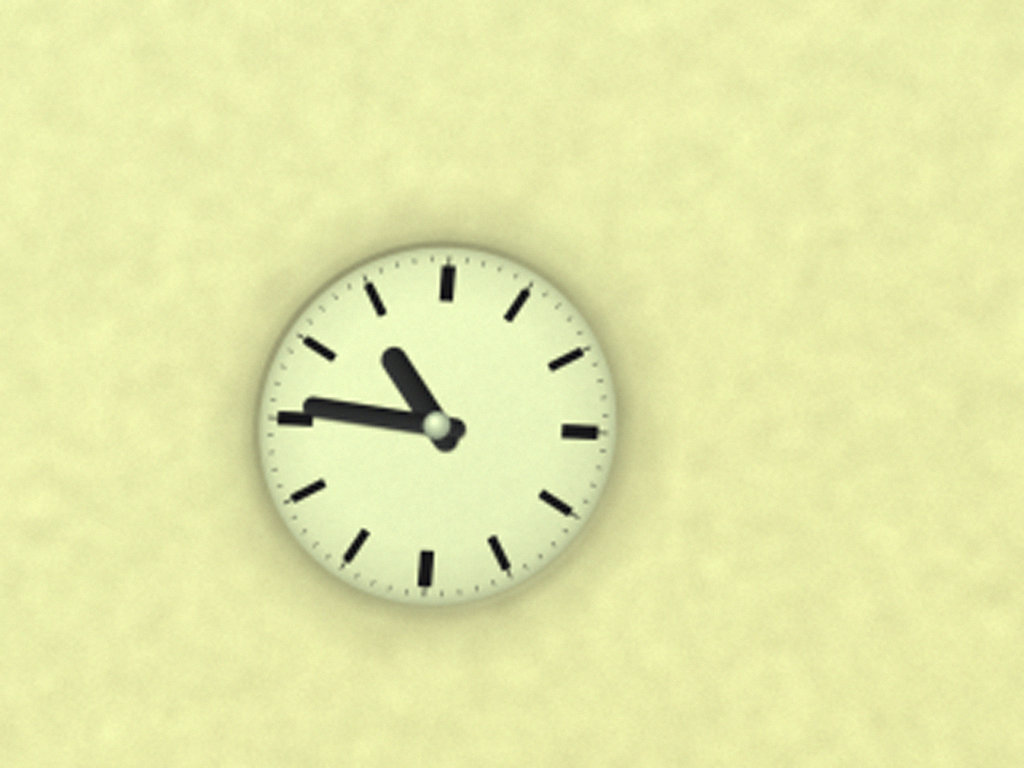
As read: 10:46
